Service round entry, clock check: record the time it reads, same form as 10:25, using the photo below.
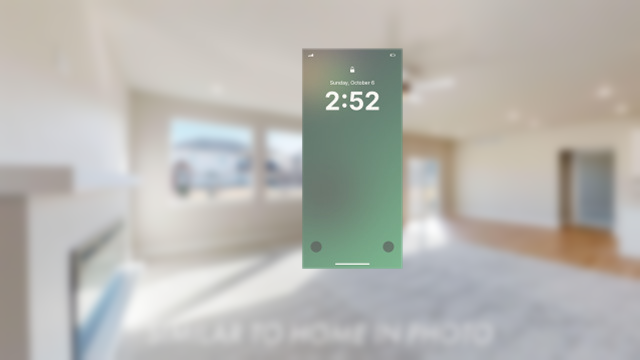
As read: 2:52
